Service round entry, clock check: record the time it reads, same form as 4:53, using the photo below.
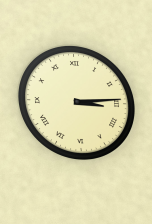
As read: 3:14
